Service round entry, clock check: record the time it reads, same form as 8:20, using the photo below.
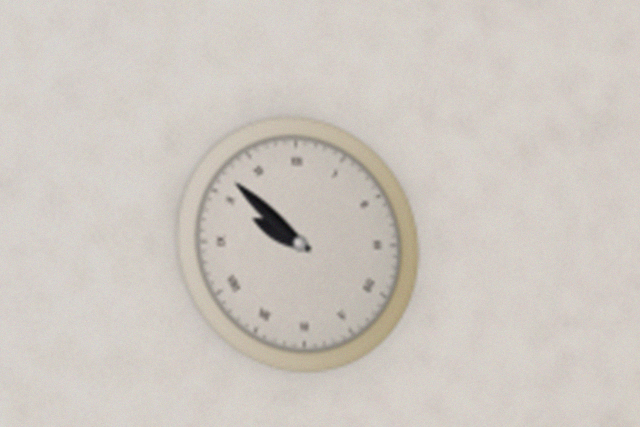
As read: 9:52
